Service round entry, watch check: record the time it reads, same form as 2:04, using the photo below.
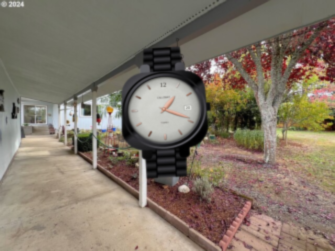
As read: 1:19
